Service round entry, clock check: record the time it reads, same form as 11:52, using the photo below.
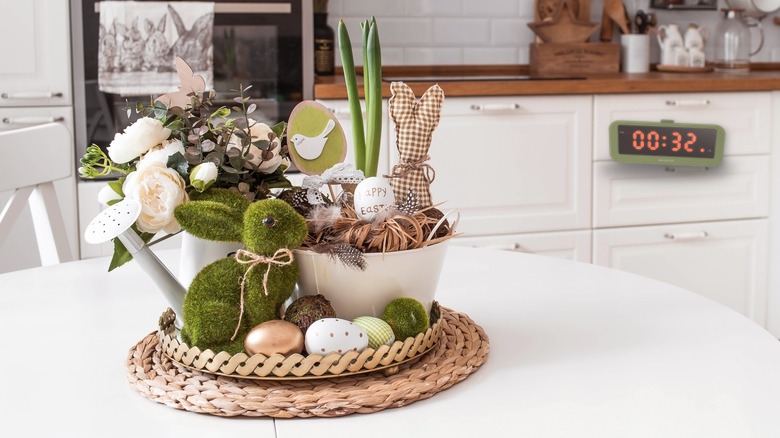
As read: 0:32
